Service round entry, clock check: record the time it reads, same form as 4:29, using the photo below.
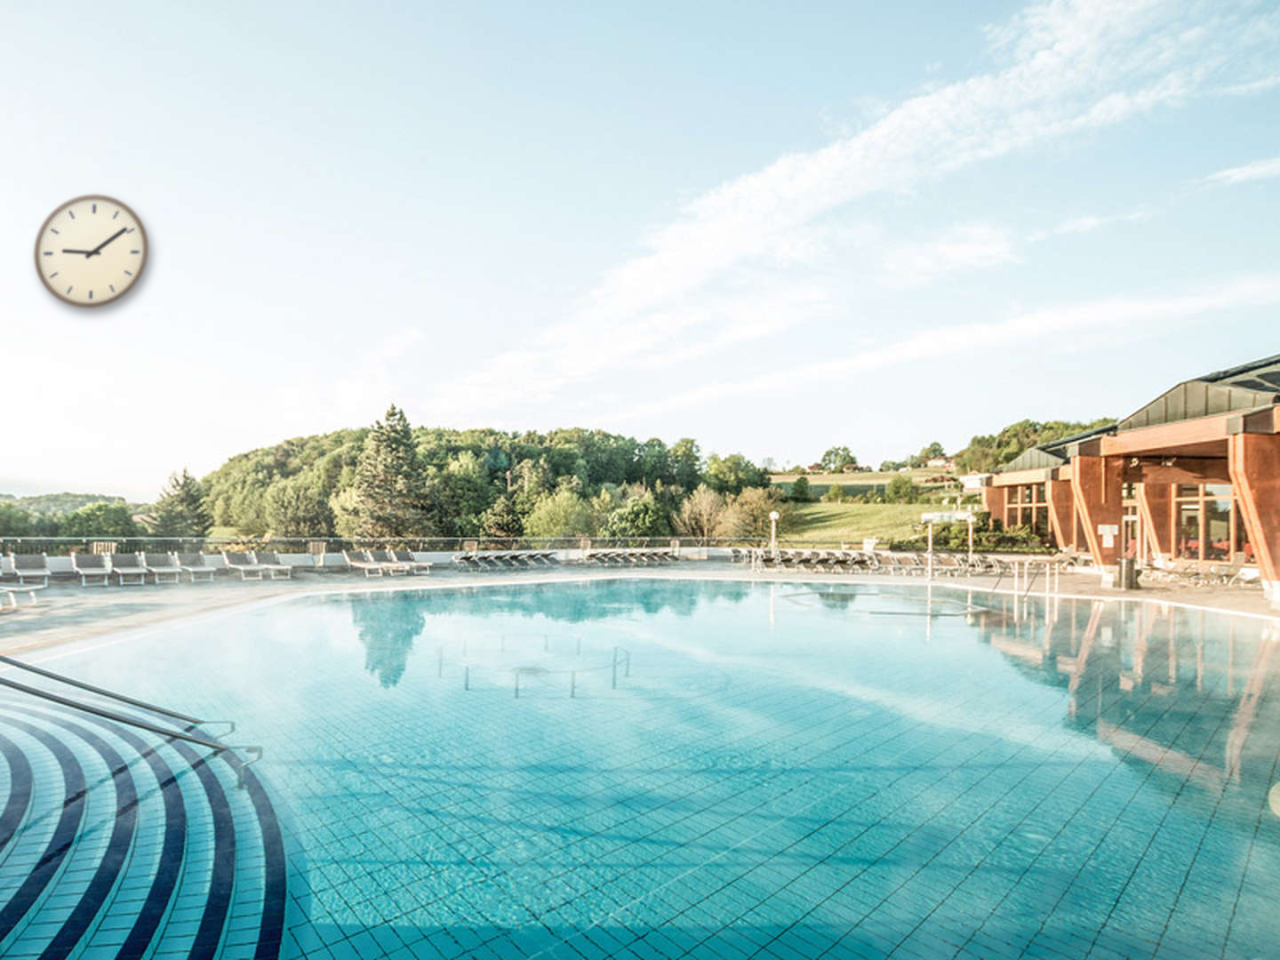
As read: 9:09
